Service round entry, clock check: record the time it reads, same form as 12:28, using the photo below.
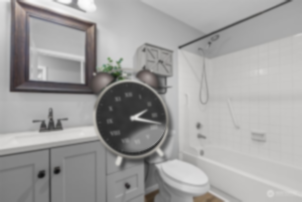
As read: 2:18
